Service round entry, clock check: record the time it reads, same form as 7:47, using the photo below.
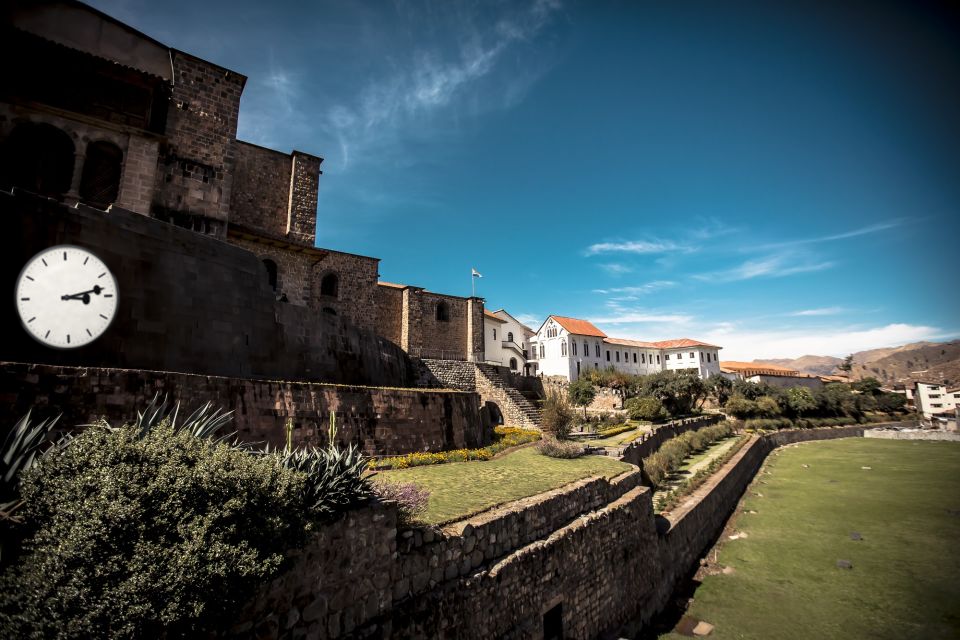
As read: 3:13
